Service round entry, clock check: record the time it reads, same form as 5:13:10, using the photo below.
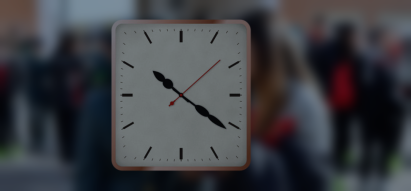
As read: 10:21:08
